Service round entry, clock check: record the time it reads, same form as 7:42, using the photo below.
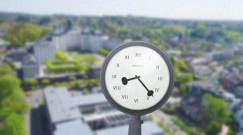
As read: 8:23
